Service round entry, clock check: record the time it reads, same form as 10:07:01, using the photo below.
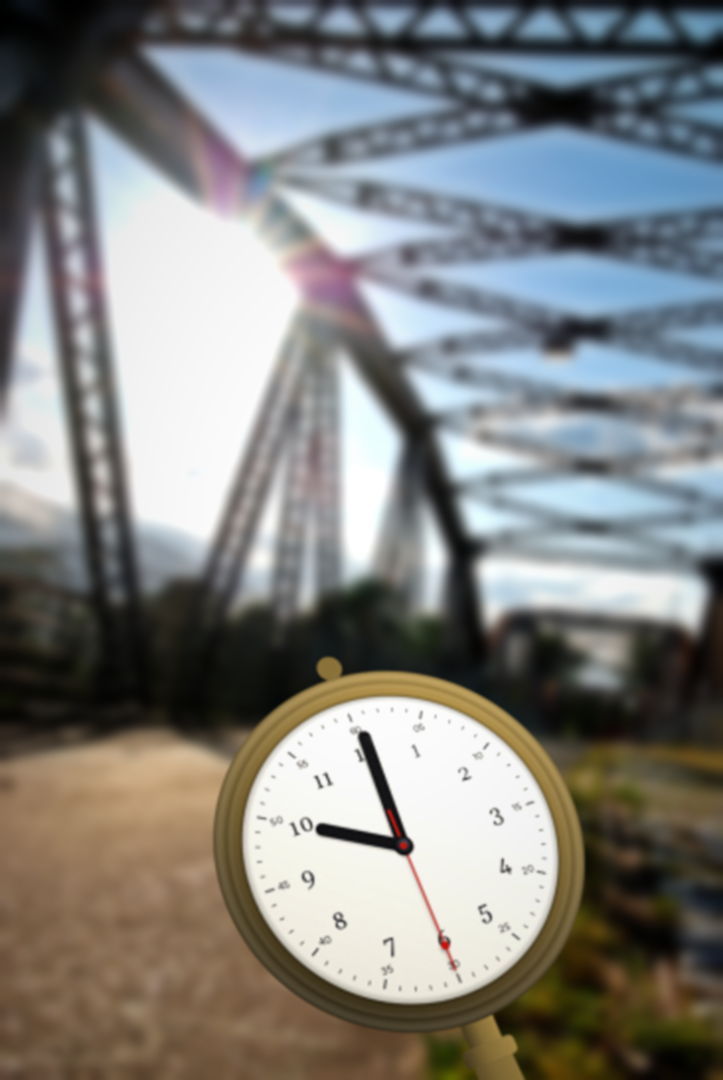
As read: 10:00:30
